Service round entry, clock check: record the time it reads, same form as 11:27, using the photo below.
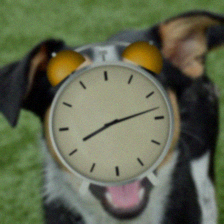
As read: 8:13
